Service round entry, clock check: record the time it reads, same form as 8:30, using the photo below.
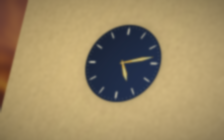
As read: 5:13
